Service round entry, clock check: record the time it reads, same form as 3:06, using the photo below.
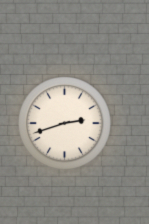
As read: 2:42
